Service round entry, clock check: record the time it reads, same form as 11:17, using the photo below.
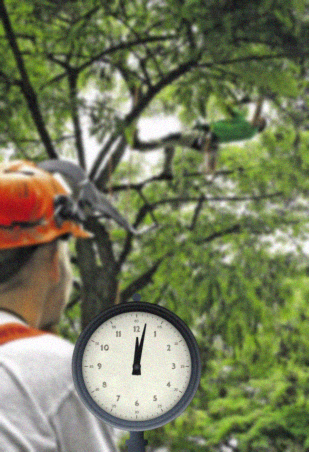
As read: 12:02
